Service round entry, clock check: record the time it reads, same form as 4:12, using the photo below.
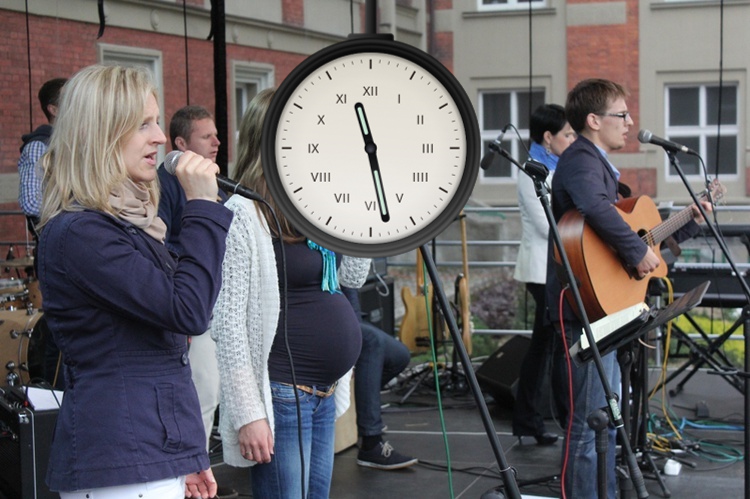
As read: 11:28
